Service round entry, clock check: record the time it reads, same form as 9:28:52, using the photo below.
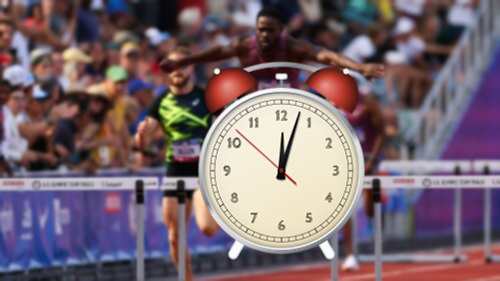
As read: 12:02:52
